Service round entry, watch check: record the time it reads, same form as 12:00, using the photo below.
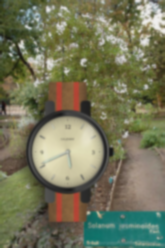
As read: 5:41
